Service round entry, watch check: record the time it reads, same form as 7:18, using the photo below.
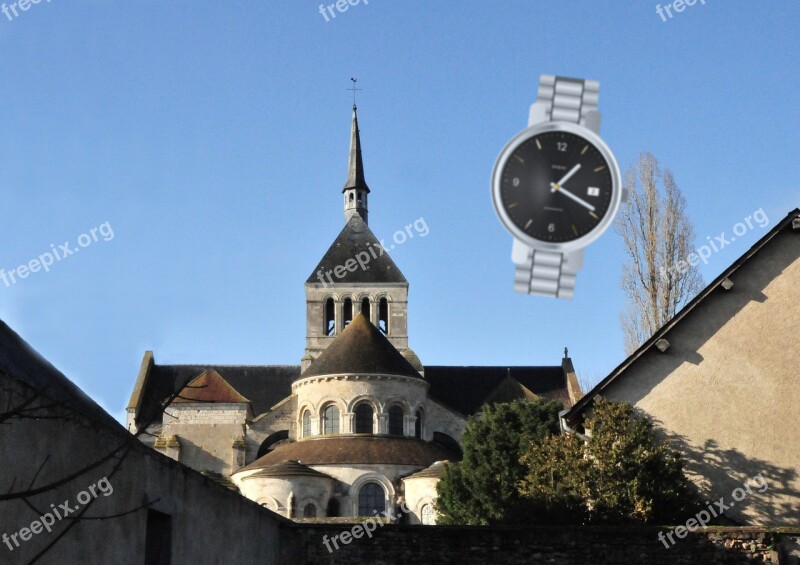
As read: 1:19
